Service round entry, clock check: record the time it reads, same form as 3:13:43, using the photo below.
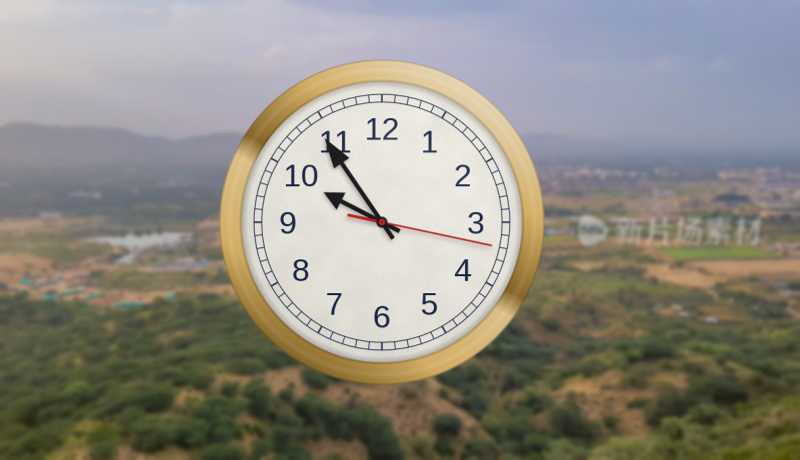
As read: 9:54:17
